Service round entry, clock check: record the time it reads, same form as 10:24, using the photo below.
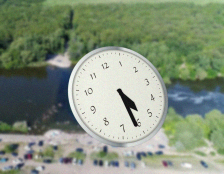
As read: 5:31
